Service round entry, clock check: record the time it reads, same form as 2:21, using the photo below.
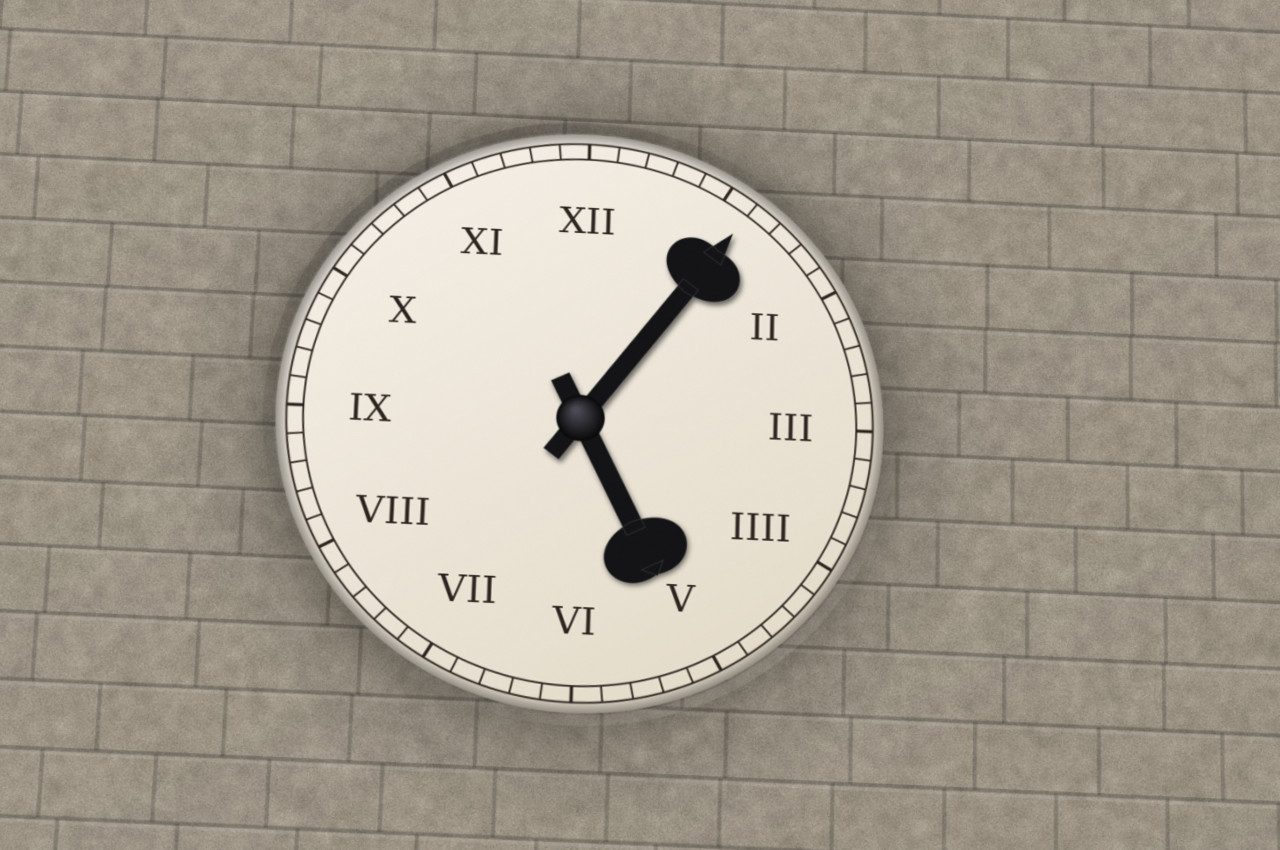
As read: 5:06
